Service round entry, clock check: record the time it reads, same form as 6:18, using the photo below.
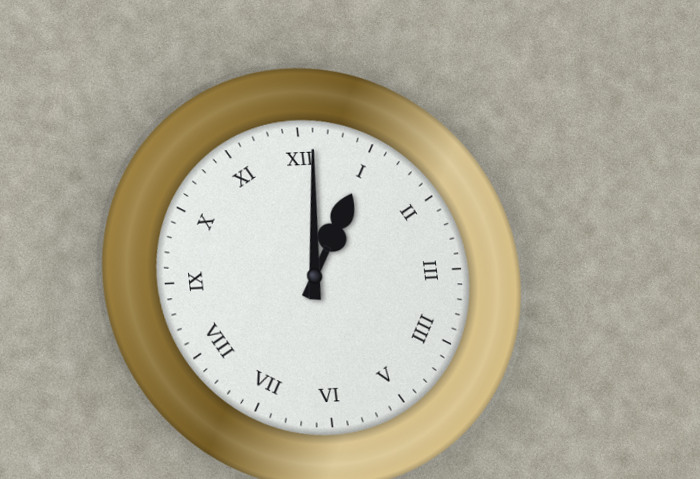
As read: 1:01
